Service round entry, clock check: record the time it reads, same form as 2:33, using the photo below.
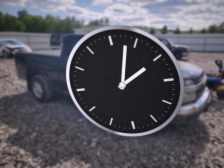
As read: 2:03
